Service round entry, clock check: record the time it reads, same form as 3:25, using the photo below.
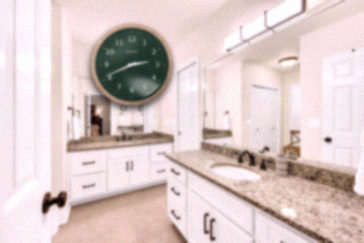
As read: 2:41
